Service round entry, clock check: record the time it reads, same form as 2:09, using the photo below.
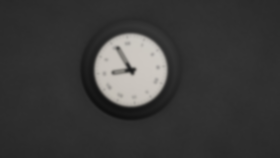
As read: 8:56
